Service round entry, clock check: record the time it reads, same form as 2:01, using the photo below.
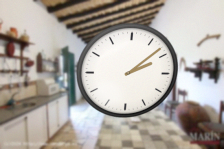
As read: 2:08
